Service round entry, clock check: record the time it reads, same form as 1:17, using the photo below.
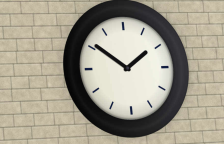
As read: 1:51
